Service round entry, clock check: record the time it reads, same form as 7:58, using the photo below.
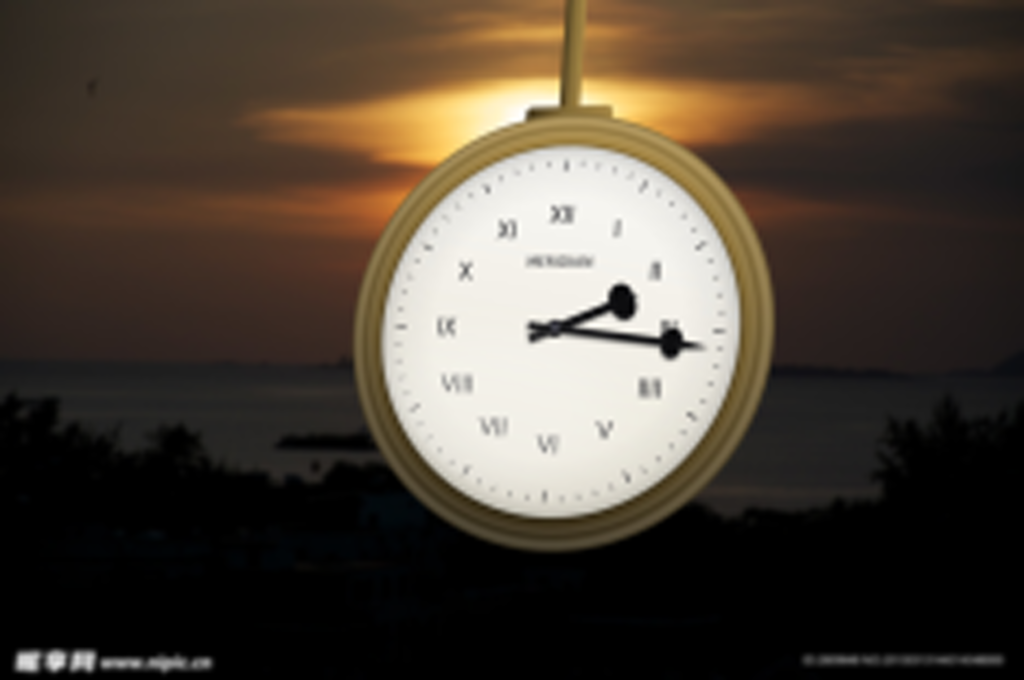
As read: 2:16
